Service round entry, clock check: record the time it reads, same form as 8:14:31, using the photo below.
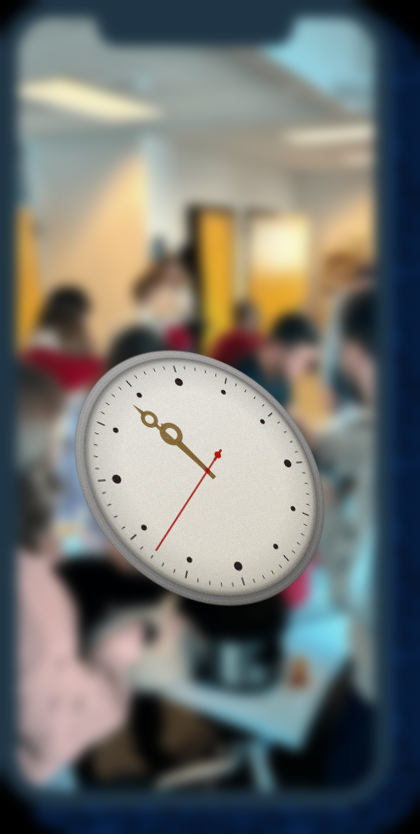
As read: 10:53:38
